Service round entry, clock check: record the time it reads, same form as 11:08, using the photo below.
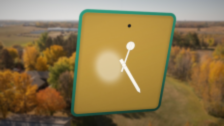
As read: 12:24
